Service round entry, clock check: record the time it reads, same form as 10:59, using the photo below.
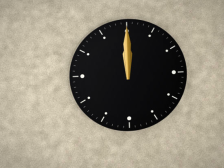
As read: 12:00
